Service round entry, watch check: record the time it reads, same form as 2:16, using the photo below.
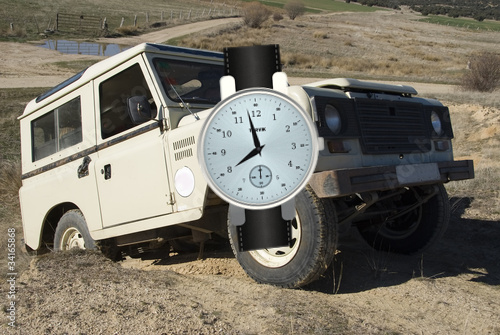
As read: 7:58
